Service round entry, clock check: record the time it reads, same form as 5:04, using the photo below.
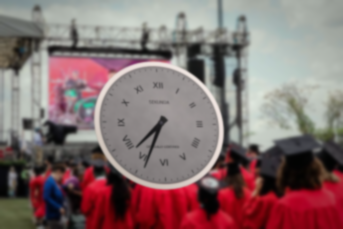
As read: 7:34
